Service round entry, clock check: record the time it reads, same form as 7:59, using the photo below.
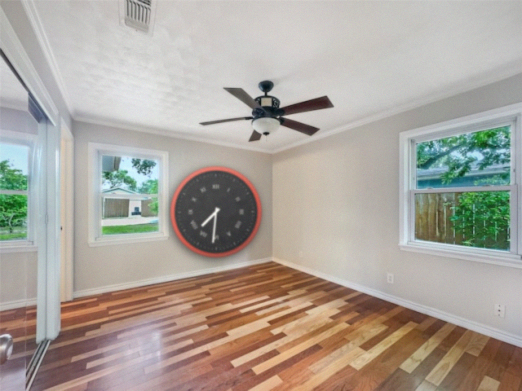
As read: 7:31
